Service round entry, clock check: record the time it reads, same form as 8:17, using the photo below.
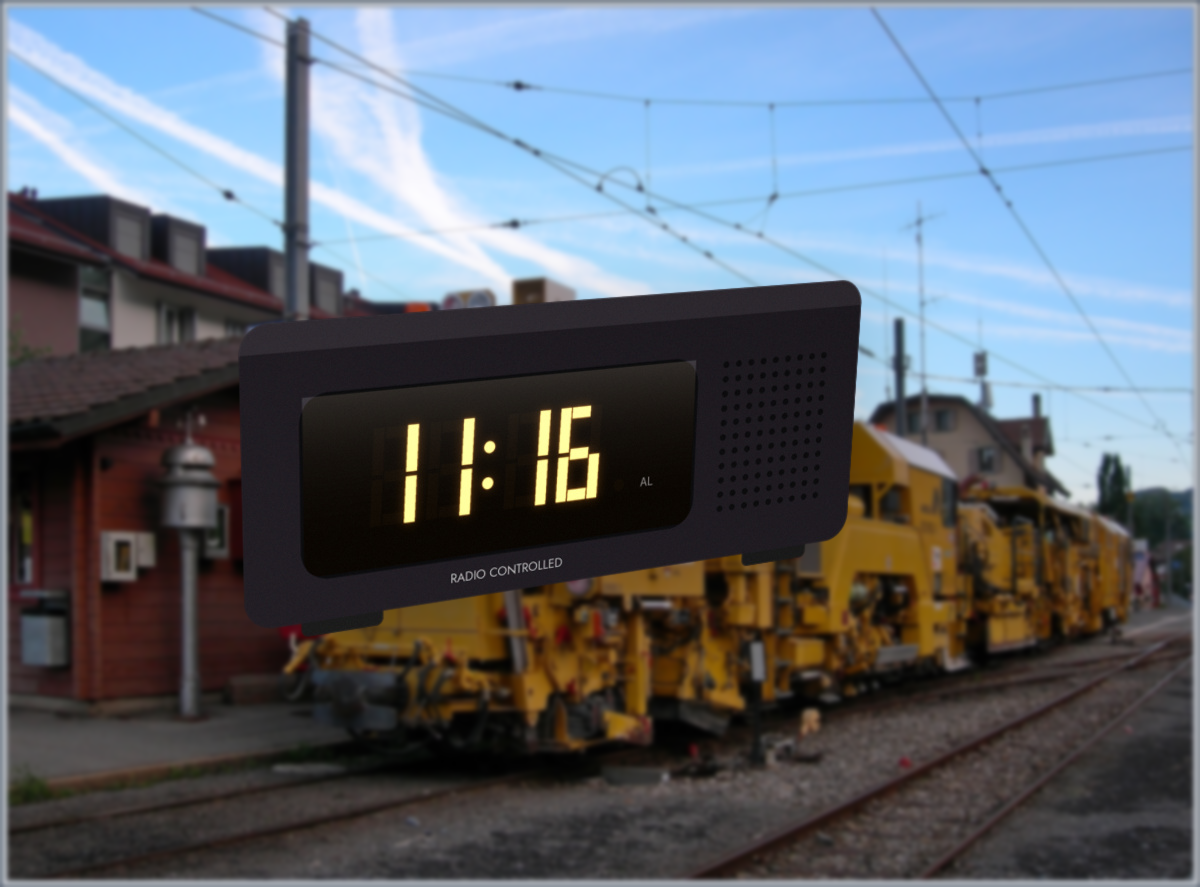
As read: 11:16
